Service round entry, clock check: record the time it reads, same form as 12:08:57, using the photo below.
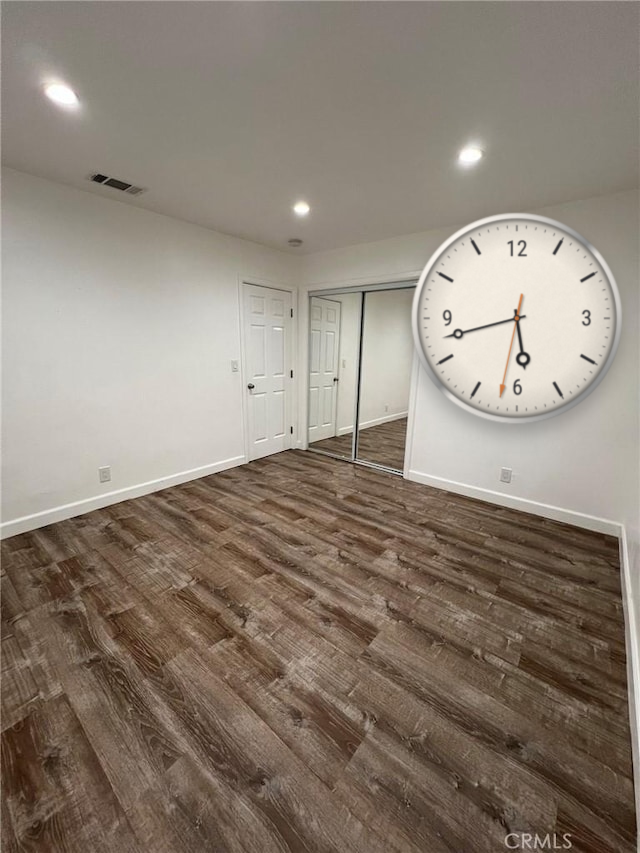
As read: 5:42:32
